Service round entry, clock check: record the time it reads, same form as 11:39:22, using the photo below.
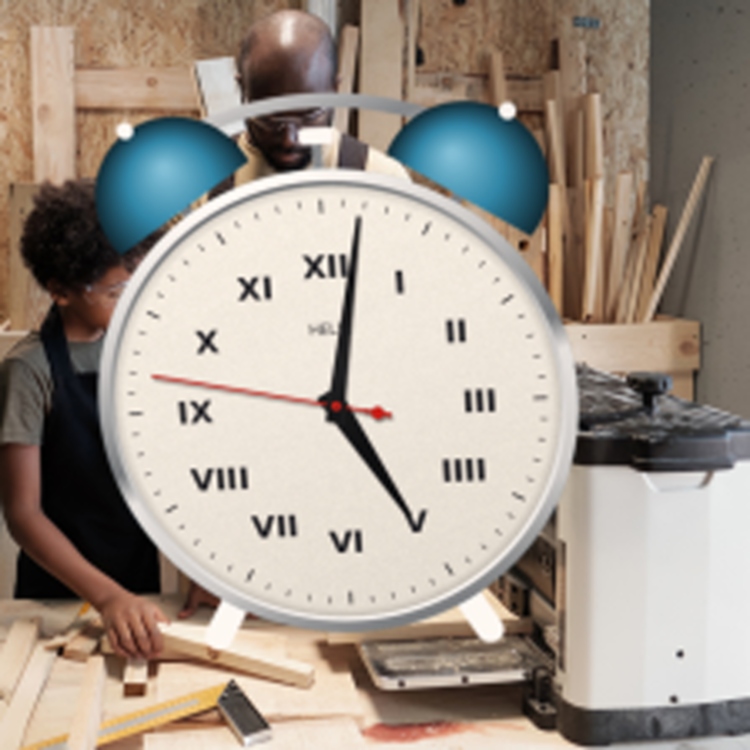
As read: 5:01:47
